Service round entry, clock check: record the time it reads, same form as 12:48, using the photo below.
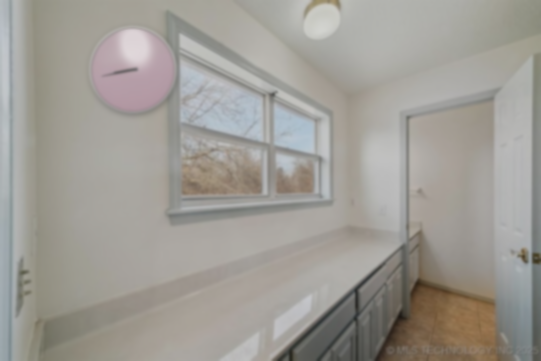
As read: 8:43
